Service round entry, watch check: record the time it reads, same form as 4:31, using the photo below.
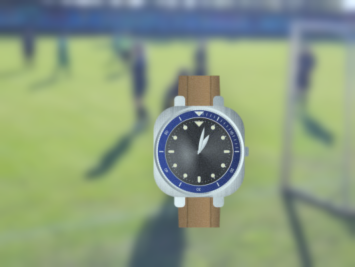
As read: 1:02
